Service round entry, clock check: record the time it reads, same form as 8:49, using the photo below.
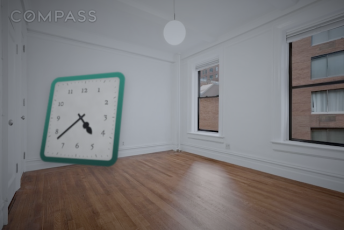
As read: 4:38
